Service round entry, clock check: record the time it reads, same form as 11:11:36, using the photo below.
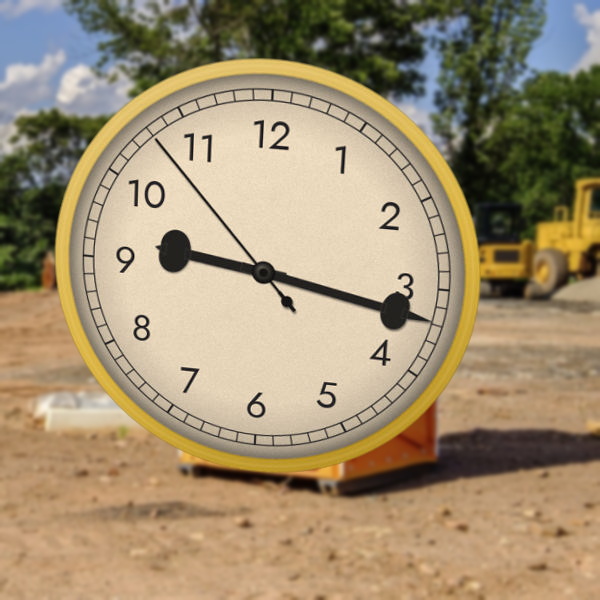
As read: 9:16:53
